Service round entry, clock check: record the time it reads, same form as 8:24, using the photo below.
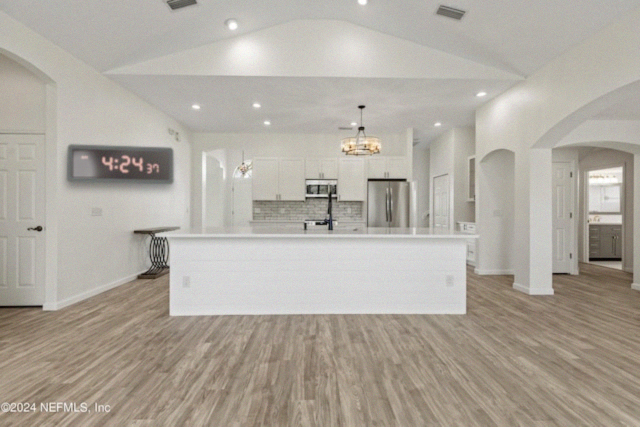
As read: 4:24
